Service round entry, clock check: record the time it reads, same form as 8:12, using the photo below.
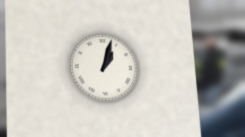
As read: 1:03
